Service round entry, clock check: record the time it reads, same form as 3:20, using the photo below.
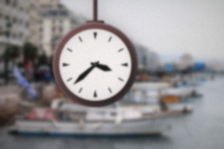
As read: 3:38
